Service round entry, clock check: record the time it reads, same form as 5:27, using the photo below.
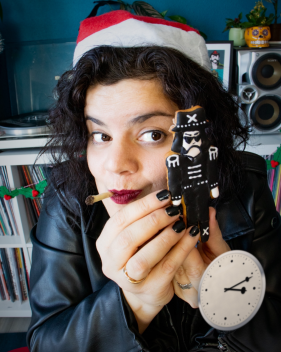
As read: 3:11
